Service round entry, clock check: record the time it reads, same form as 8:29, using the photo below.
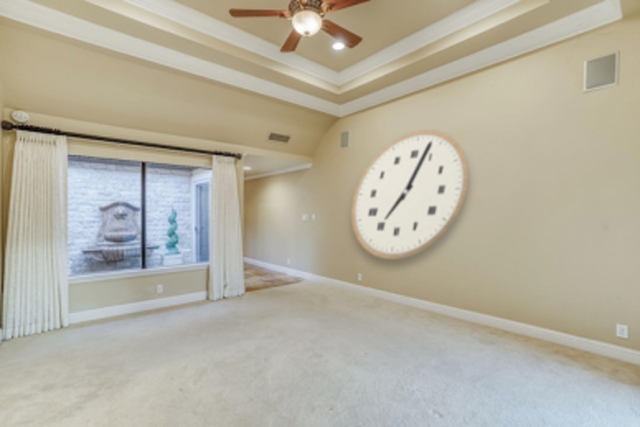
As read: 7:03
